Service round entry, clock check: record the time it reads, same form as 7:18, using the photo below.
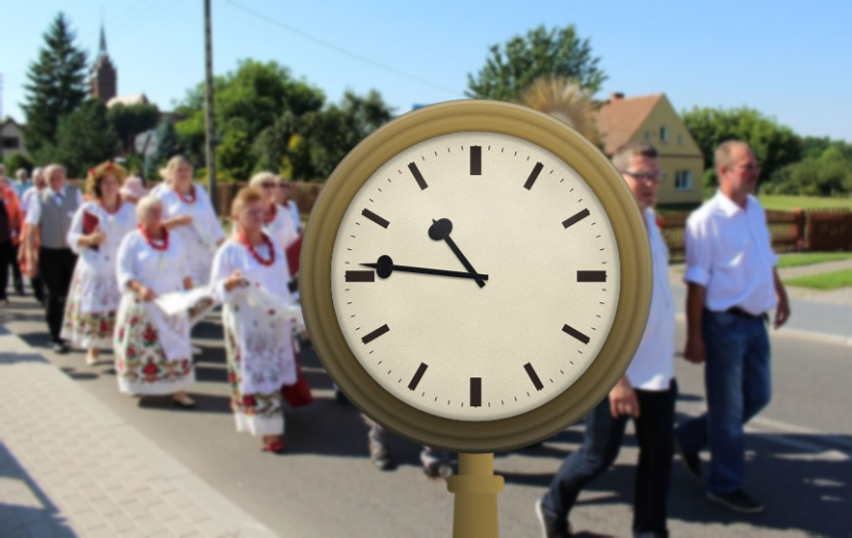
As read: 10:46
